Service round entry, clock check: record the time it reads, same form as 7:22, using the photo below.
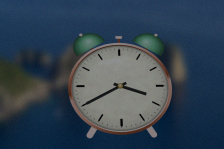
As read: 3:40
